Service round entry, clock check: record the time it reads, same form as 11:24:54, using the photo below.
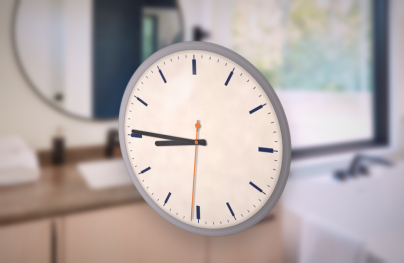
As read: 8:45:31
